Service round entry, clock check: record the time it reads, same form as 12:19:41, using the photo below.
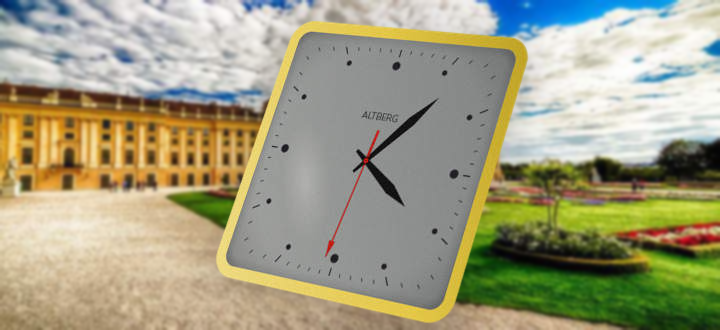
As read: 4:06:31
